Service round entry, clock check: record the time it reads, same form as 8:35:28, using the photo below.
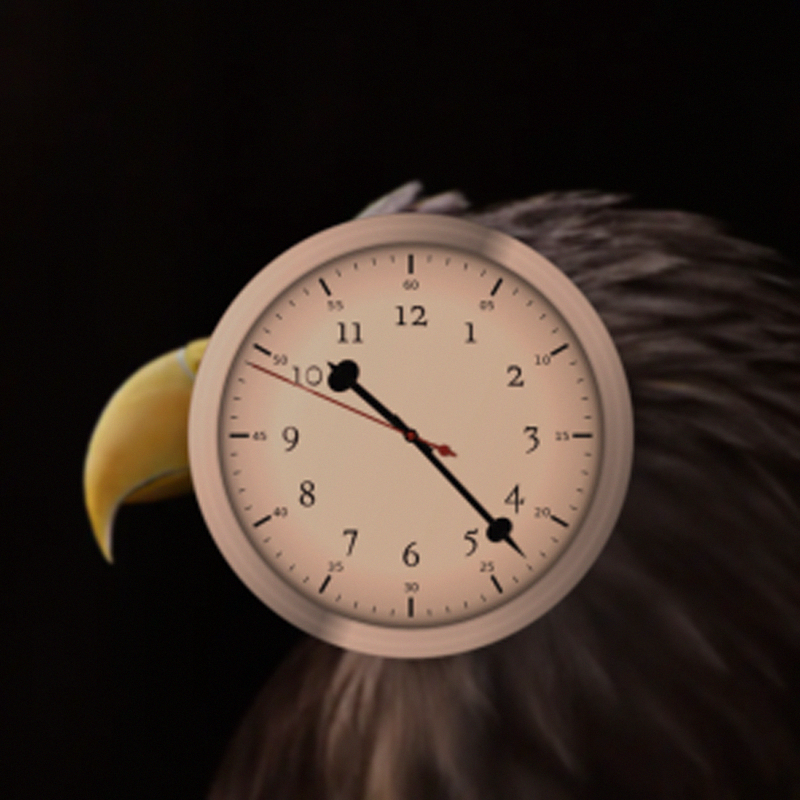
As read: 10:22:49
